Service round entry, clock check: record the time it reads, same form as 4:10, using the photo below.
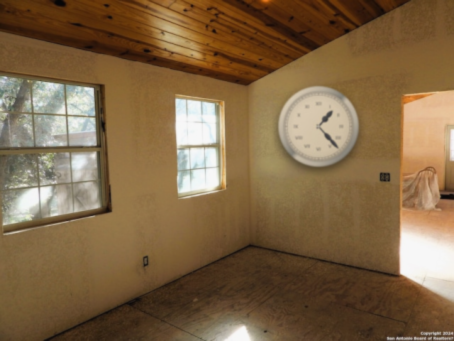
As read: 1:23
